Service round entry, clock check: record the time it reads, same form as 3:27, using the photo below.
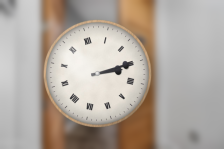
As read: 3:15
